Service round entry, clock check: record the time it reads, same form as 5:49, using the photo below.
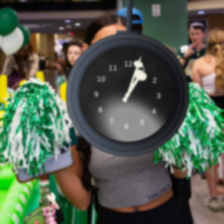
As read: 1:03
